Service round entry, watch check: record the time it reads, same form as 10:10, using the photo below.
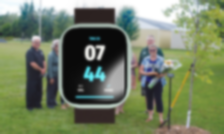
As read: 7:44
